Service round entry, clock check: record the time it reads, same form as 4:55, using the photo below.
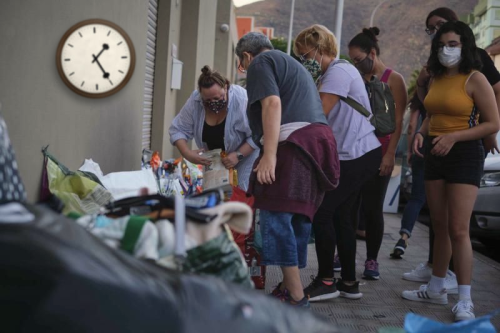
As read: 1:25
